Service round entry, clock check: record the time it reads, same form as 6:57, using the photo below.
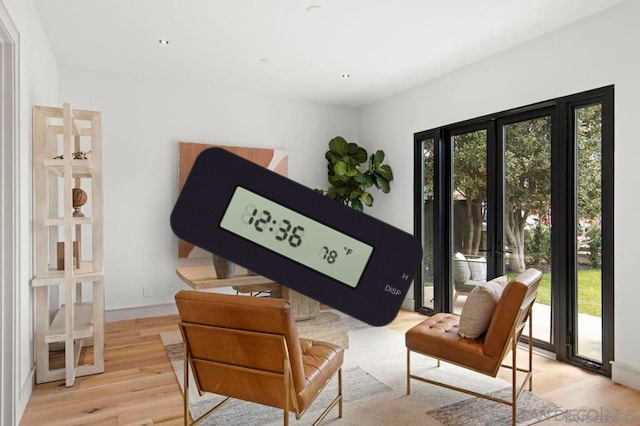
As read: 12:36
